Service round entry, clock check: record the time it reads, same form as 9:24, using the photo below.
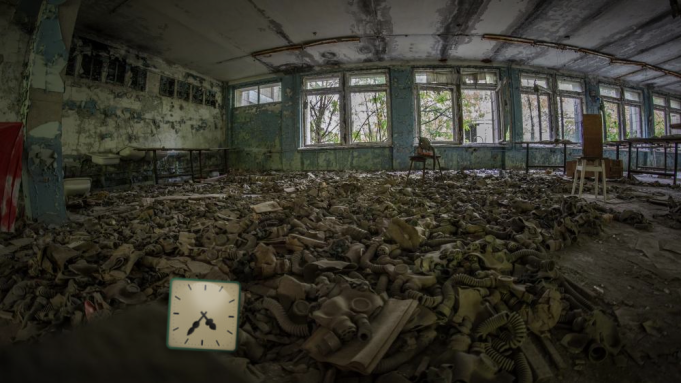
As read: 4:36
